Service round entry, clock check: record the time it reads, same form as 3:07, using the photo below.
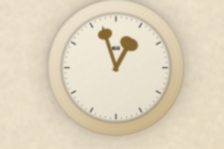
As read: 12:57
